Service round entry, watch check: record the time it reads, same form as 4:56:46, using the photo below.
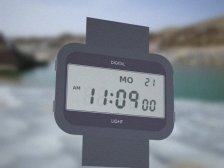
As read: 11:09:00
